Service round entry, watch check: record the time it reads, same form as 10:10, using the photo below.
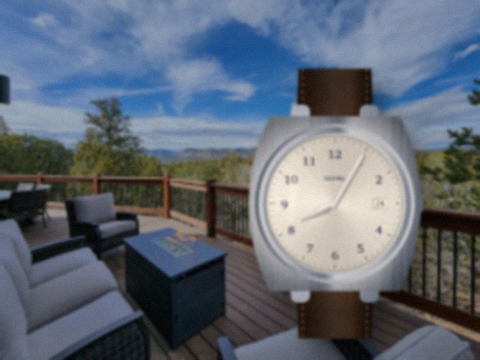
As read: 8:05
